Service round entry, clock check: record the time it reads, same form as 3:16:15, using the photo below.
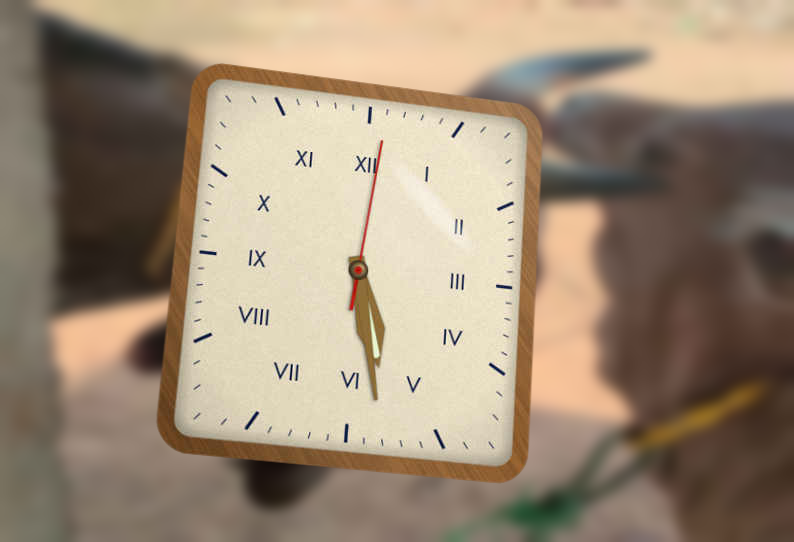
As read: 5:28:01
